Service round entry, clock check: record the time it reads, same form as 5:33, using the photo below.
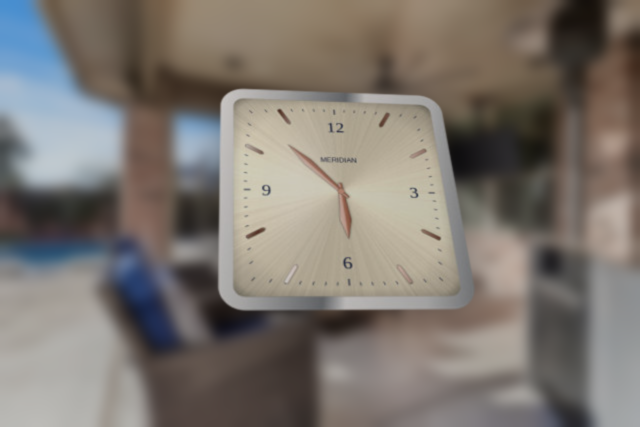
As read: 5:53
